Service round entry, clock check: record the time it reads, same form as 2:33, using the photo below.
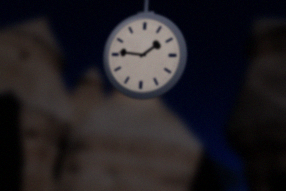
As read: 1:46
